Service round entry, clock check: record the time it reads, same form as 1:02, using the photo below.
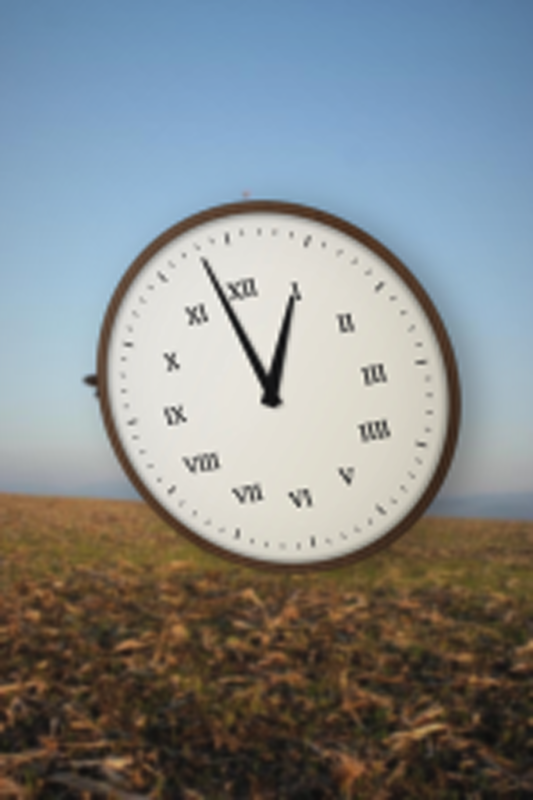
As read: 12:58
